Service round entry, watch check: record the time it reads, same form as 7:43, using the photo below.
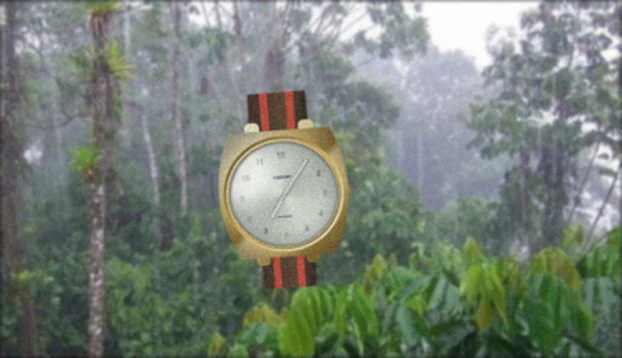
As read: 7:06
